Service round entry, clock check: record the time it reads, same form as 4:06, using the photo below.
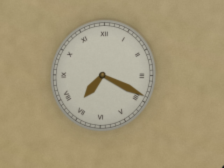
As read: 7:19
